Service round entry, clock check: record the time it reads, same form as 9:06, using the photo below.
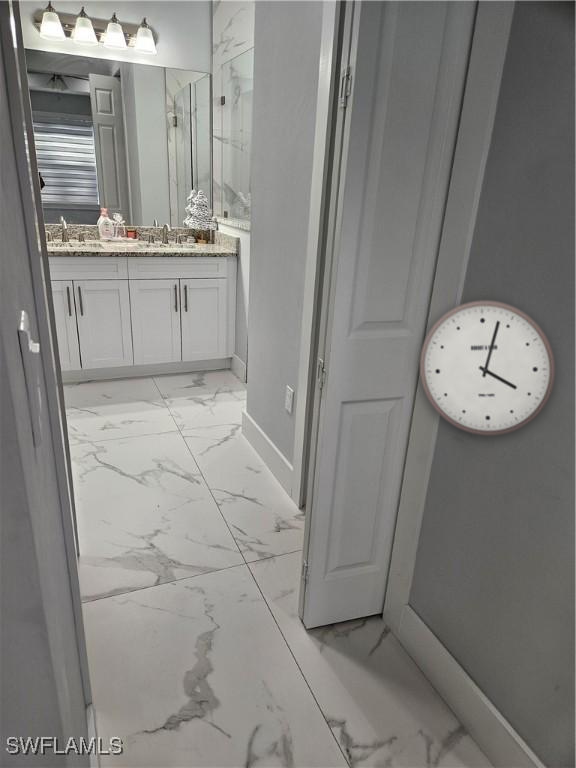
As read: 4:03
